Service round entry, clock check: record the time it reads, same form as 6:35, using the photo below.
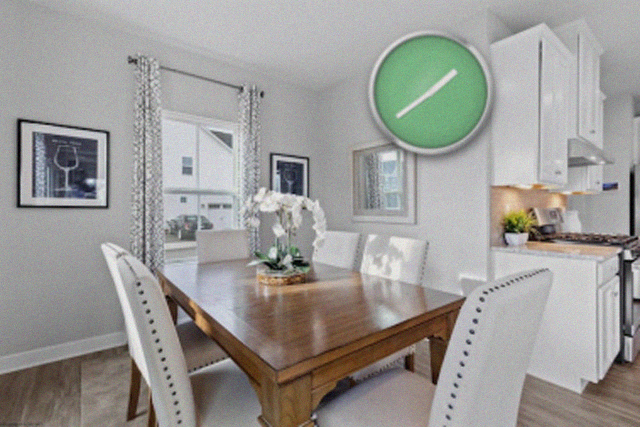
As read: 1:39
